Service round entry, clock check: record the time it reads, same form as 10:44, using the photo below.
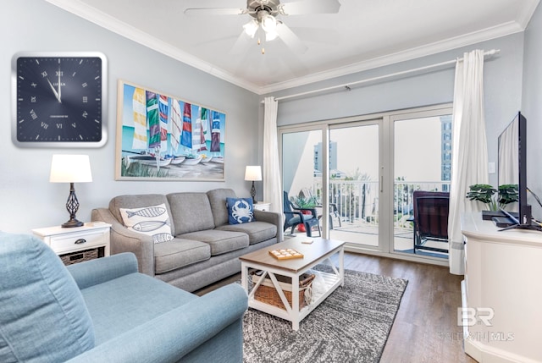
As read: 11:00
